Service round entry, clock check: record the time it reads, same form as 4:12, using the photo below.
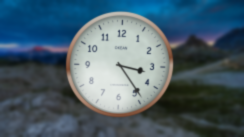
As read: 3:24
